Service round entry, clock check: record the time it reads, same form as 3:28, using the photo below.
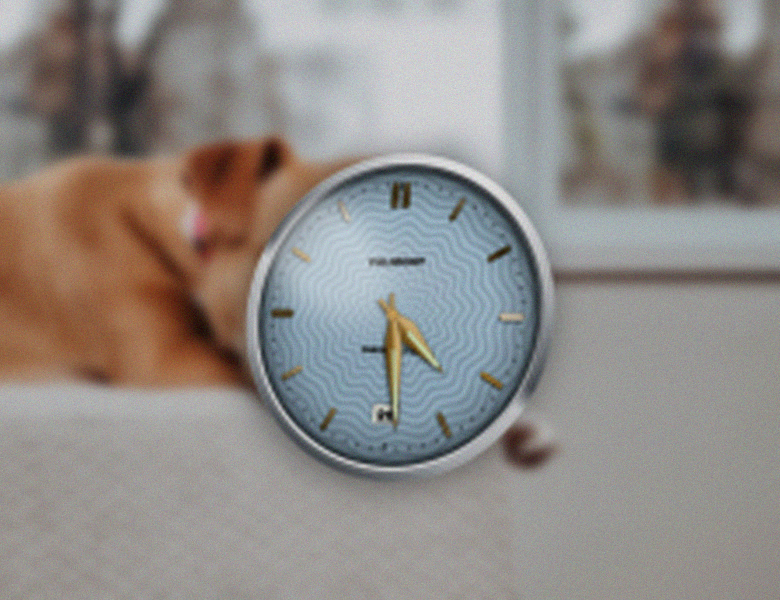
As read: 4:29
